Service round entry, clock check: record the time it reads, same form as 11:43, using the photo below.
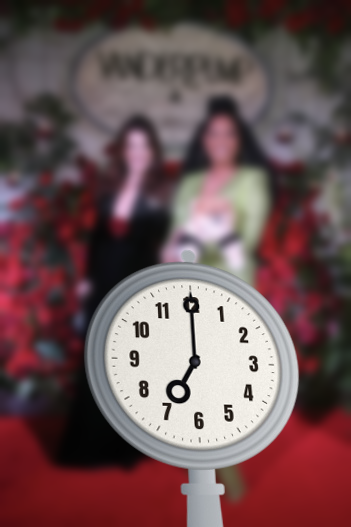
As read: 7:00
